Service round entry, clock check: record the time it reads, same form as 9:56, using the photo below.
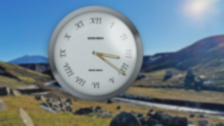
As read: 3:21
